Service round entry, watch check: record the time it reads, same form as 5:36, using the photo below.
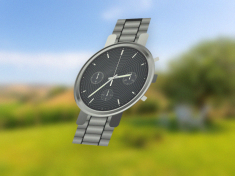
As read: 2:37
